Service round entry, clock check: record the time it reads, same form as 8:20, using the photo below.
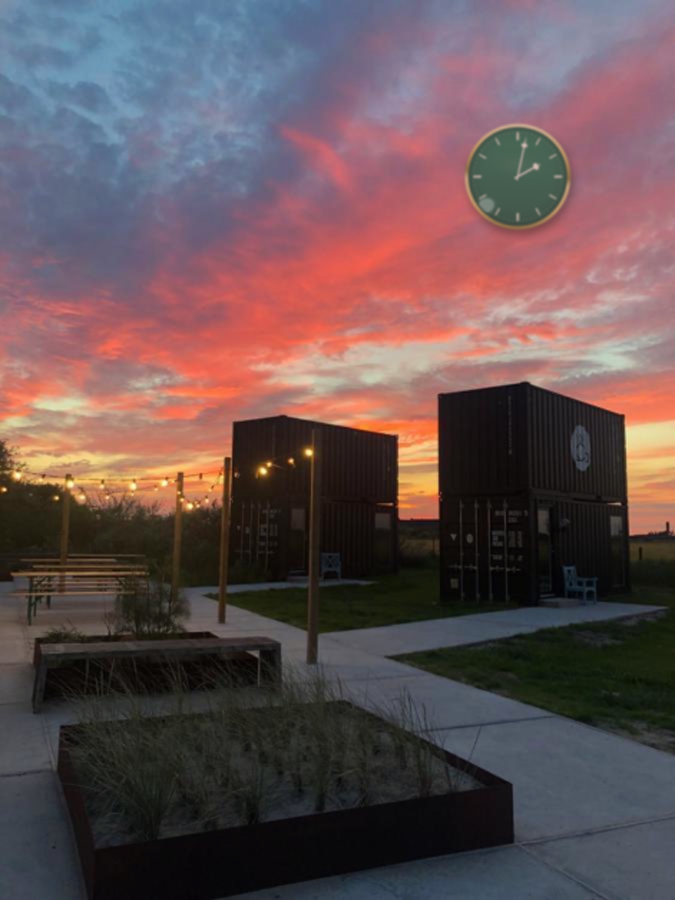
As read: 2:02
